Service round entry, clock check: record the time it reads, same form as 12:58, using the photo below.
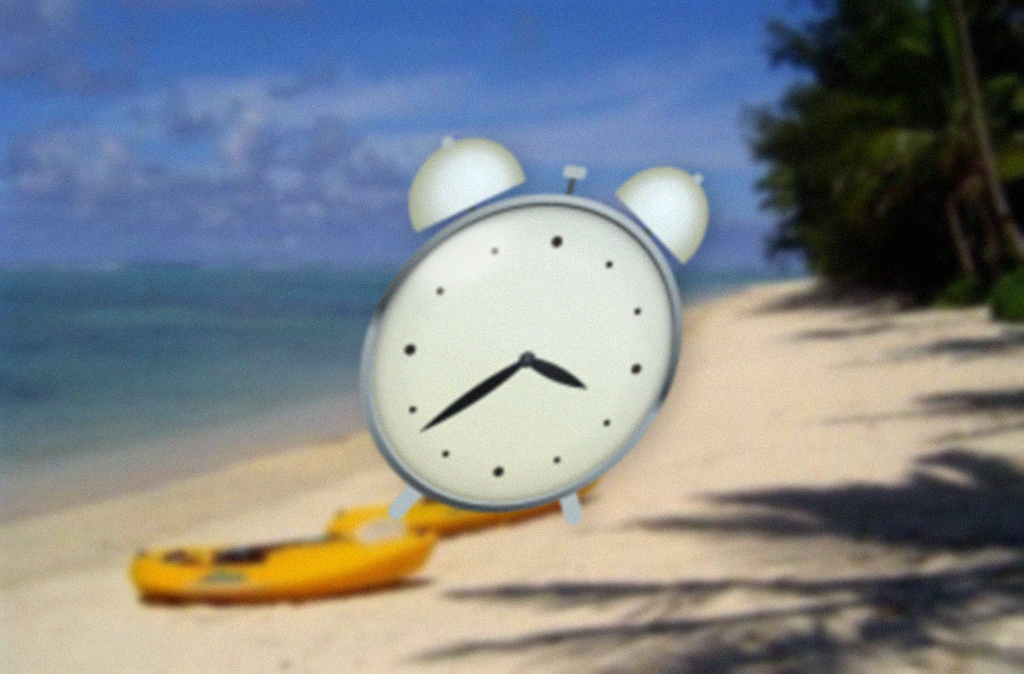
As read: 3:38
